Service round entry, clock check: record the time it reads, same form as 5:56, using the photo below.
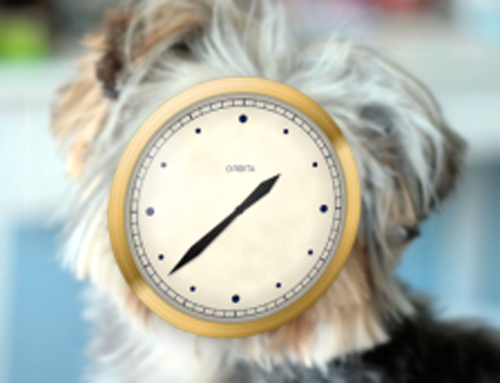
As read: 1:38
